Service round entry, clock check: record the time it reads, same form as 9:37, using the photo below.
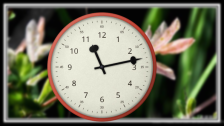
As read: 11:13
